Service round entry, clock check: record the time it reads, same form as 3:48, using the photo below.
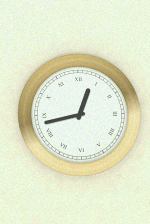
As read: 12:43
